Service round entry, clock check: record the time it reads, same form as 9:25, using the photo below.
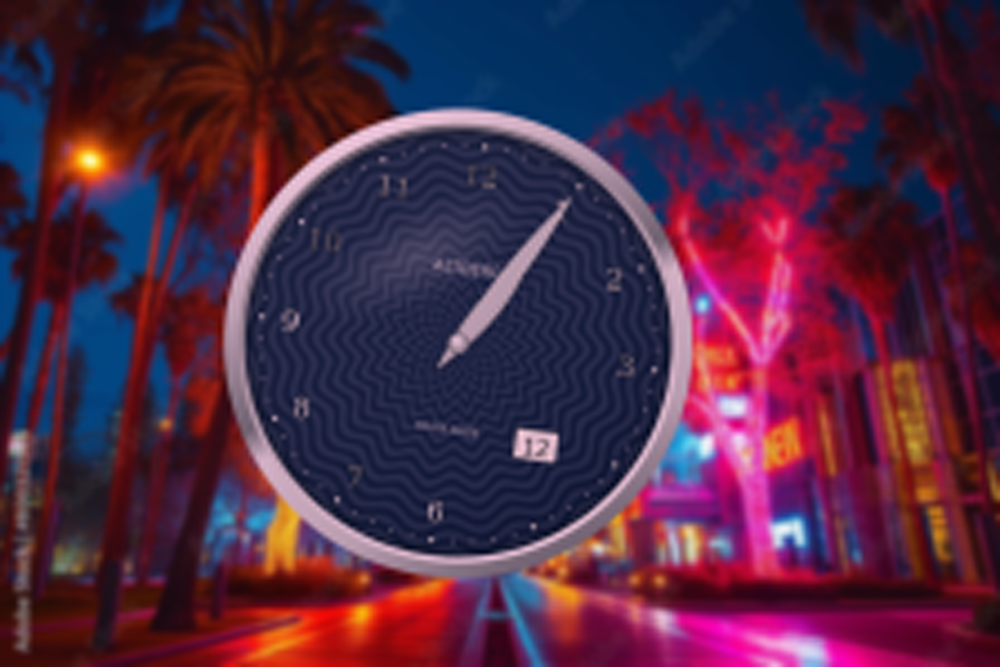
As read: 1:05
